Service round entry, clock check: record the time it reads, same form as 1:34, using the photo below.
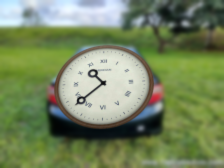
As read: 10:38
